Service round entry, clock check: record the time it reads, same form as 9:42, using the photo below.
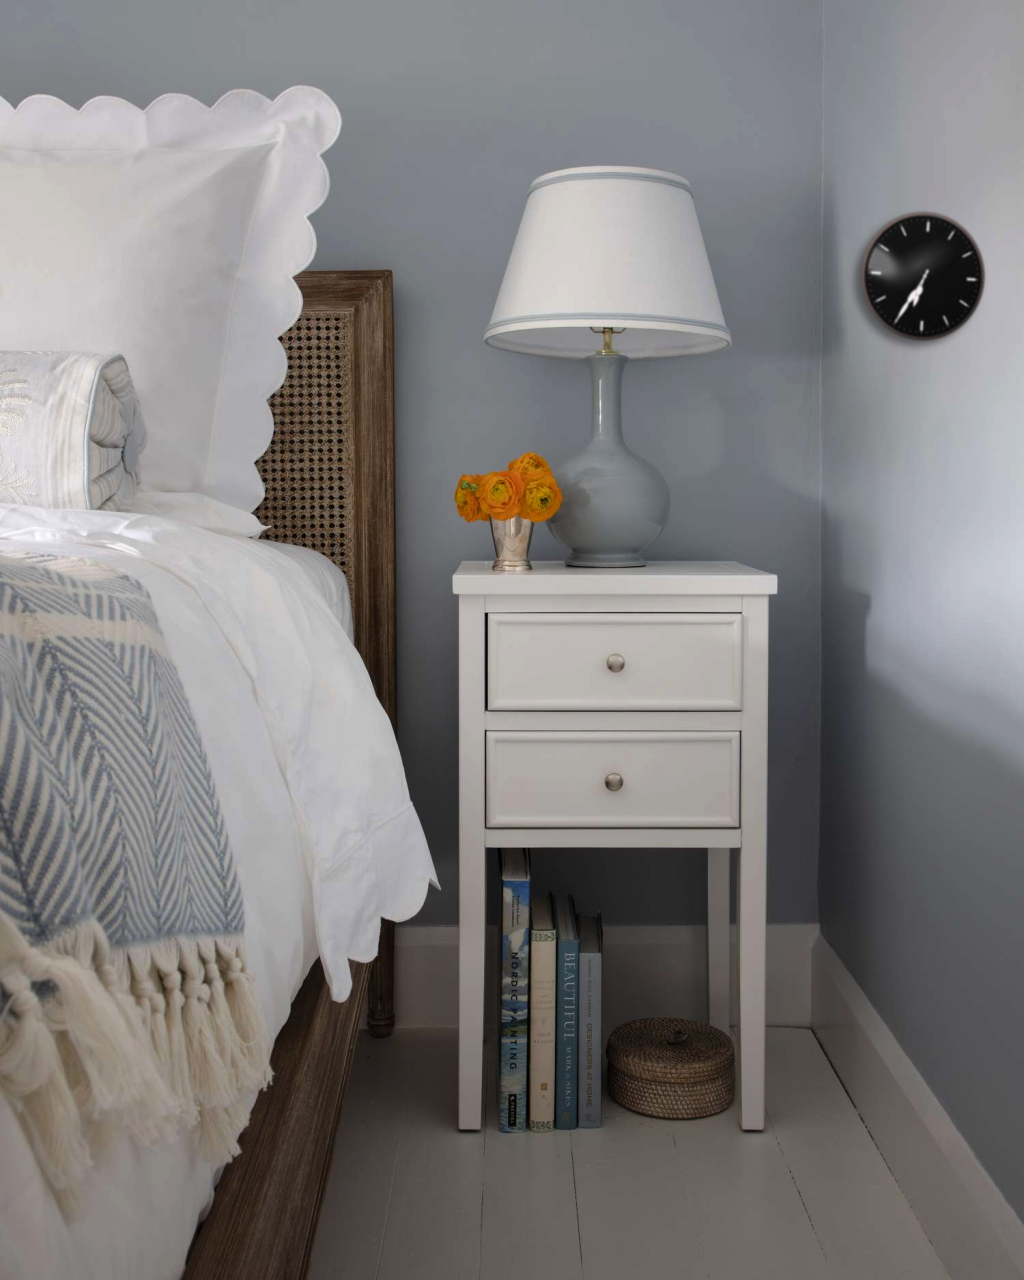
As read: 6:35
